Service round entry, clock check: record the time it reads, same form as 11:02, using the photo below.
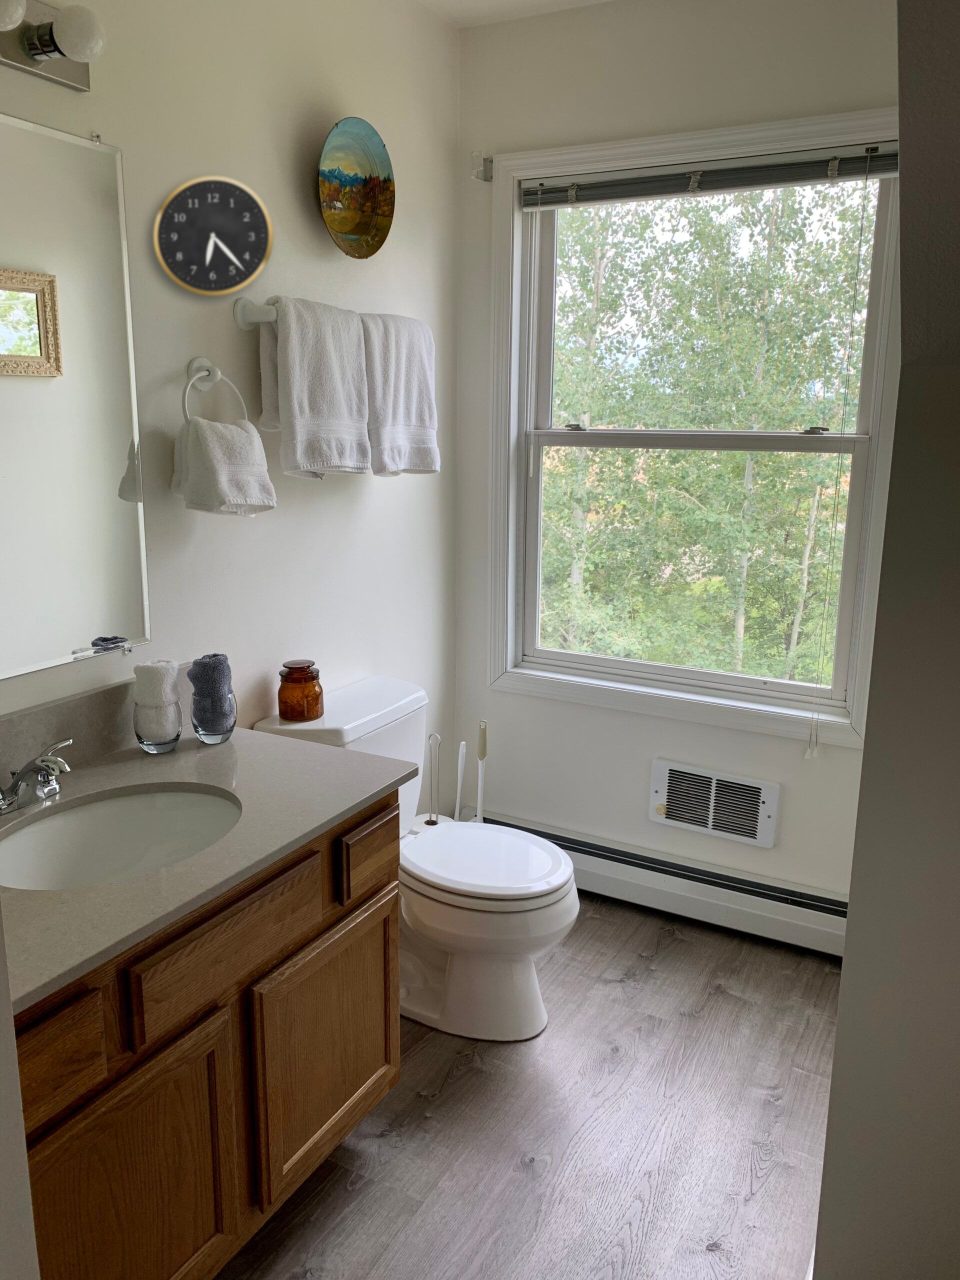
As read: 6:23
